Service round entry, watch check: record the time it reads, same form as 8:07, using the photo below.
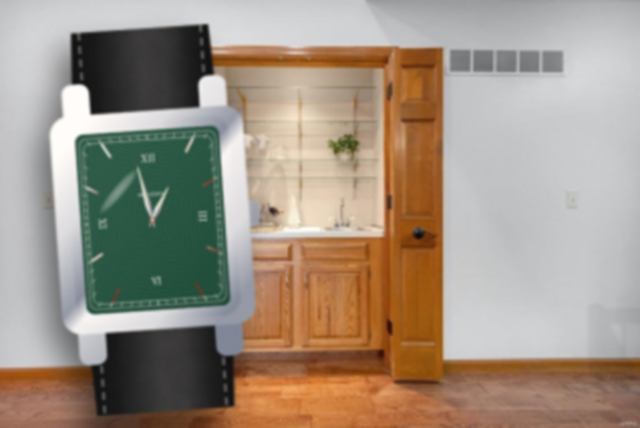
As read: 12:58
